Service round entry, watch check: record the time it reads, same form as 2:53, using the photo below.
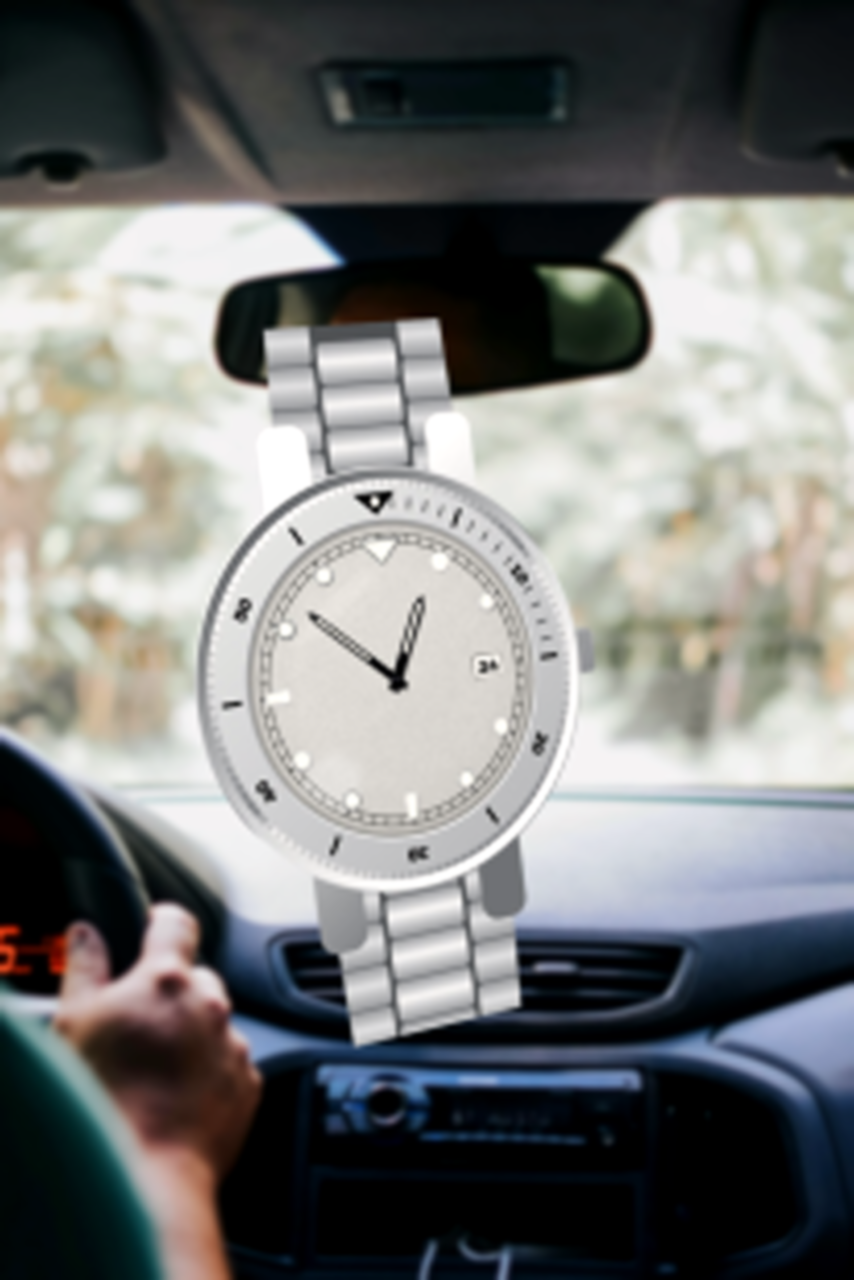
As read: 12:52
